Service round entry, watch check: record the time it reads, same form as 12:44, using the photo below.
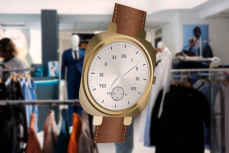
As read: 7:08
